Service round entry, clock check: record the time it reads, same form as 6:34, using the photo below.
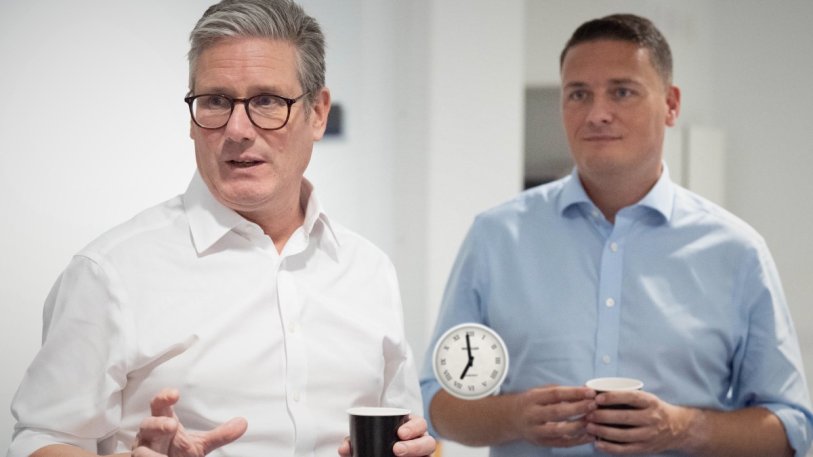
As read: 6:59
